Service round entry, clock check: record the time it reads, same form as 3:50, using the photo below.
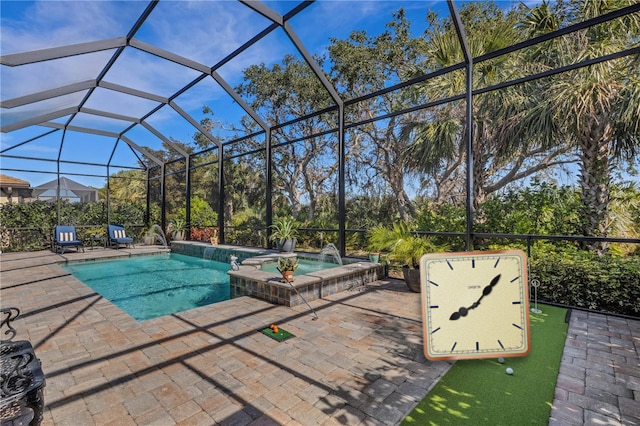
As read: 8:07
